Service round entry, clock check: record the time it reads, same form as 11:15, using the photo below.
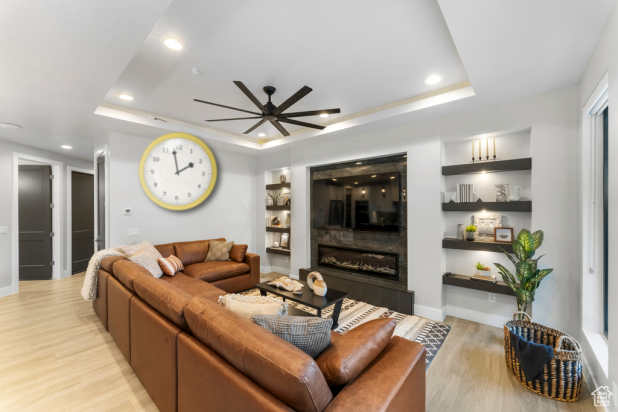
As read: 1:58
